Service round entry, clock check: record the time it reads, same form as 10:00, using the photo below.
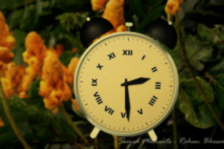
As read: 2:29
